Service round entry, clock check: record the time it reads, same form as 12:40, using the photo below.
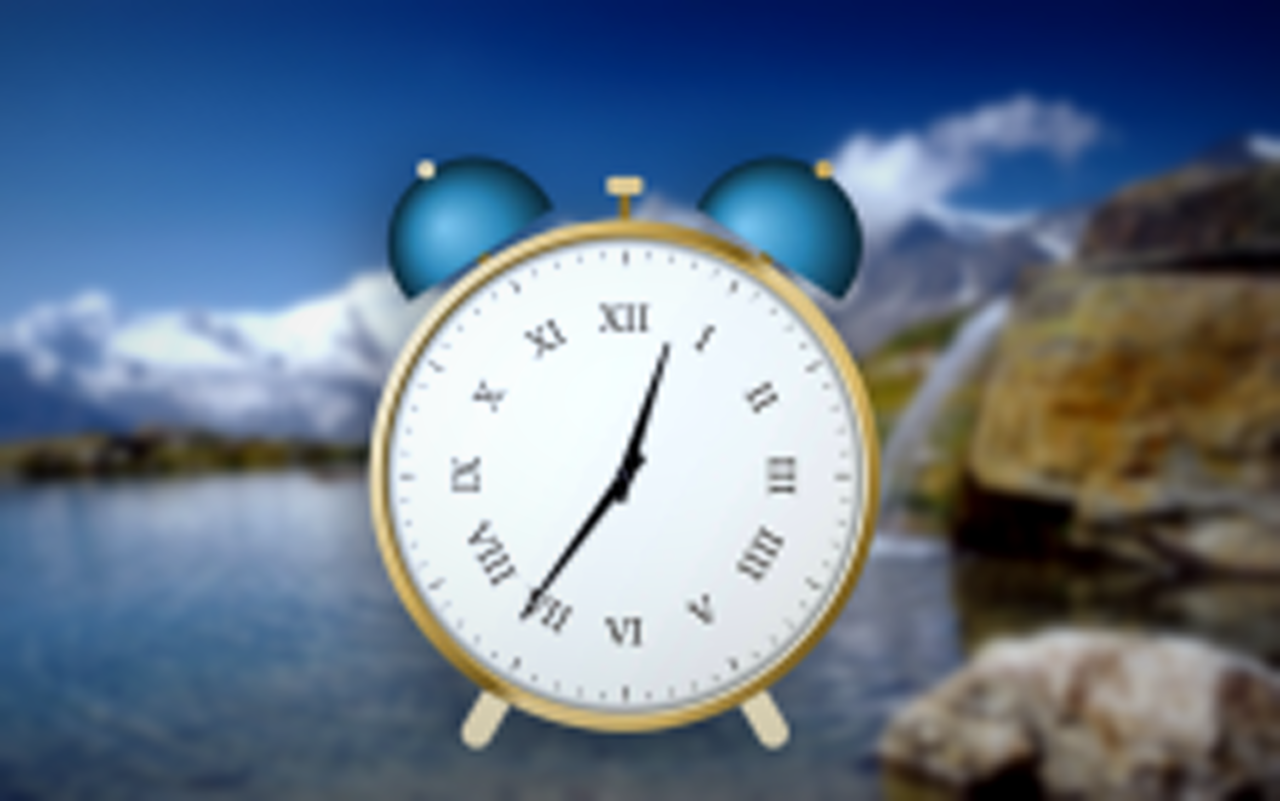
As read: 12:36
